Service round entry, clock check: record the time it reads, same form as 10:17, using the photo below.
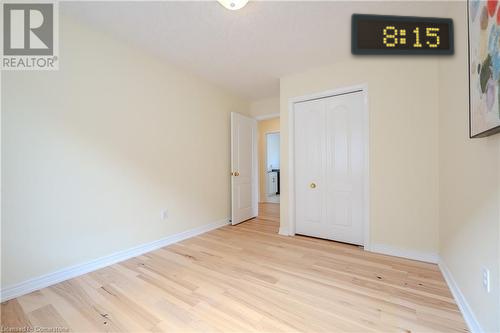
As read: 8:15
